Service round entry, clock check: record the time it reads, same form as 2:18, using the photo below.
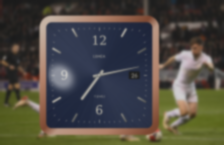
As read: 7:13
